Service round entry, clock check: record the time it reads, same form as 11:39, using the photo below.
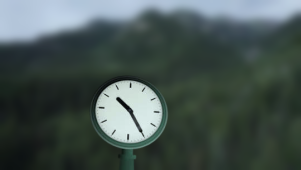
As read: 10:25
